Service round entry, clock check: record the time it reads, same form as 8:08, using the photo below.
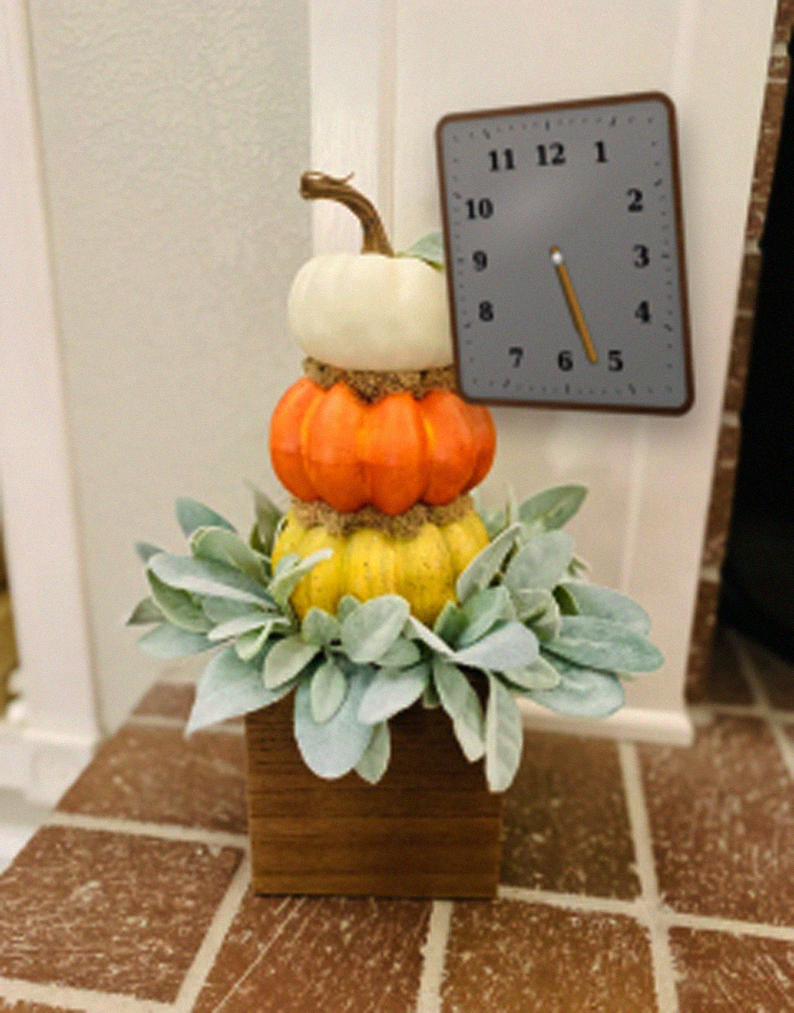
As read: 5:27
